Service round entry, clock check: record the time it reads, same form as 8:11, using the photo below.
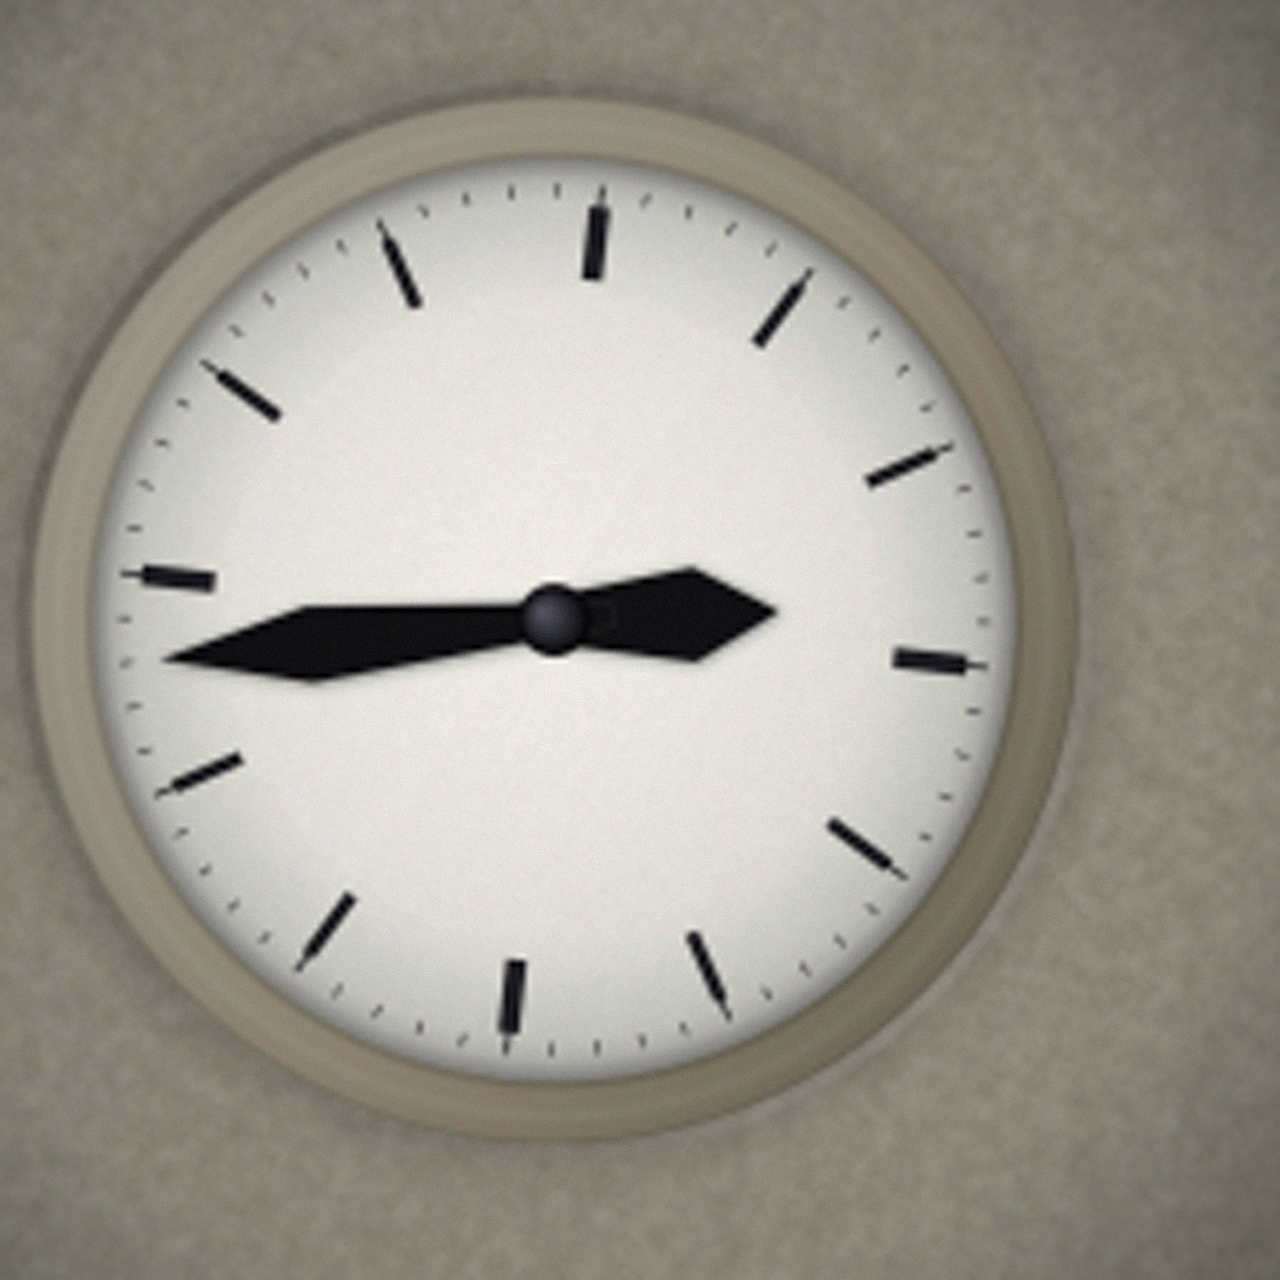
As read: 2:43
